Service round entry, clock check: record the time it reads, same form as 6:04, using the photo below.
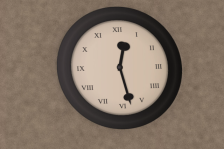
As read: 12:28
